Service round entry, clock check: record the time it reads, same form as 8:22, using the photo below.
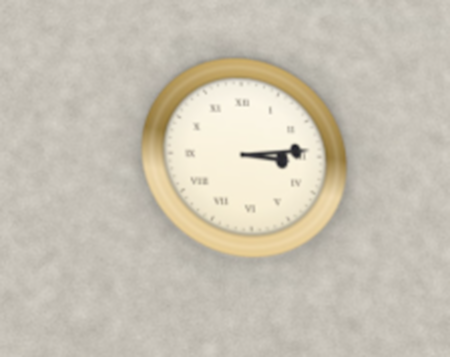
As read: 3:14
